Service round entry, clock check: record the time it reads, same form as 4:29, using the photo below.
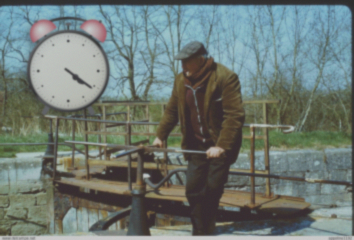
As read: 4:21
